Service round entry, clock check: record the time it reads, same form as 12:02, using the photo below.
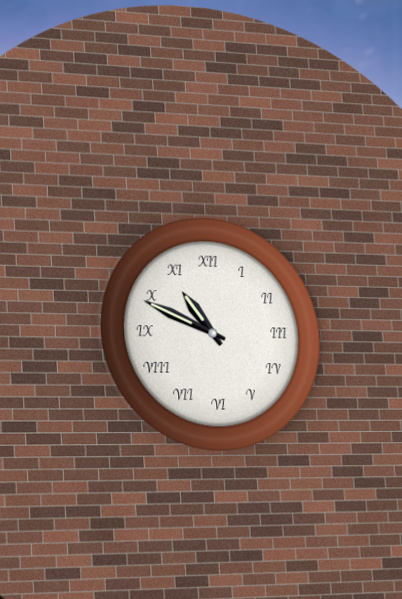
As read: 10:49
